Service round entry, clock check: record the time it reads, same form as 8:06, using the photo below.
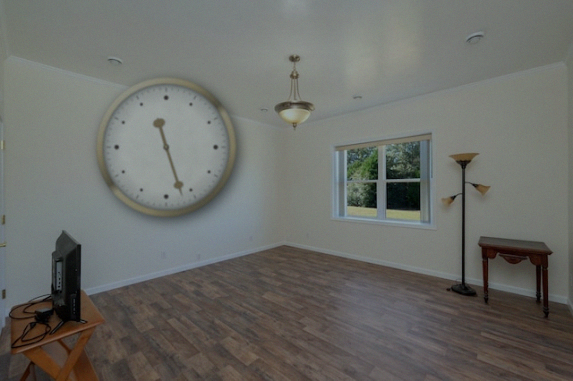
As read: 11:27
